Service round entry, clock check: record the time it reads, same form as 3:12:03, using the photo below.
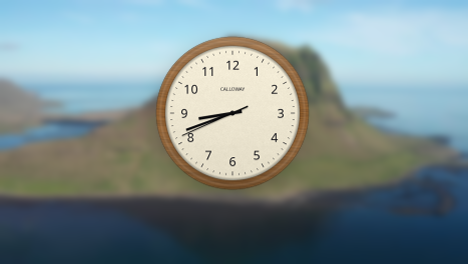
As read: 8:41:41
